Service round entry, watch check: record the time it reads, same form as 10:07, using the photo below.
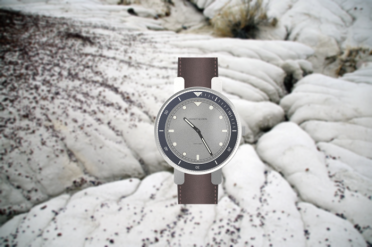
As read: 10:25
